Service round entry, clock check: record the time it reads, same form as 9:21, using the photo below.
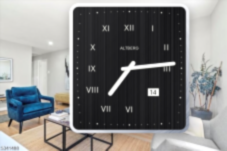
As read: 7:14
